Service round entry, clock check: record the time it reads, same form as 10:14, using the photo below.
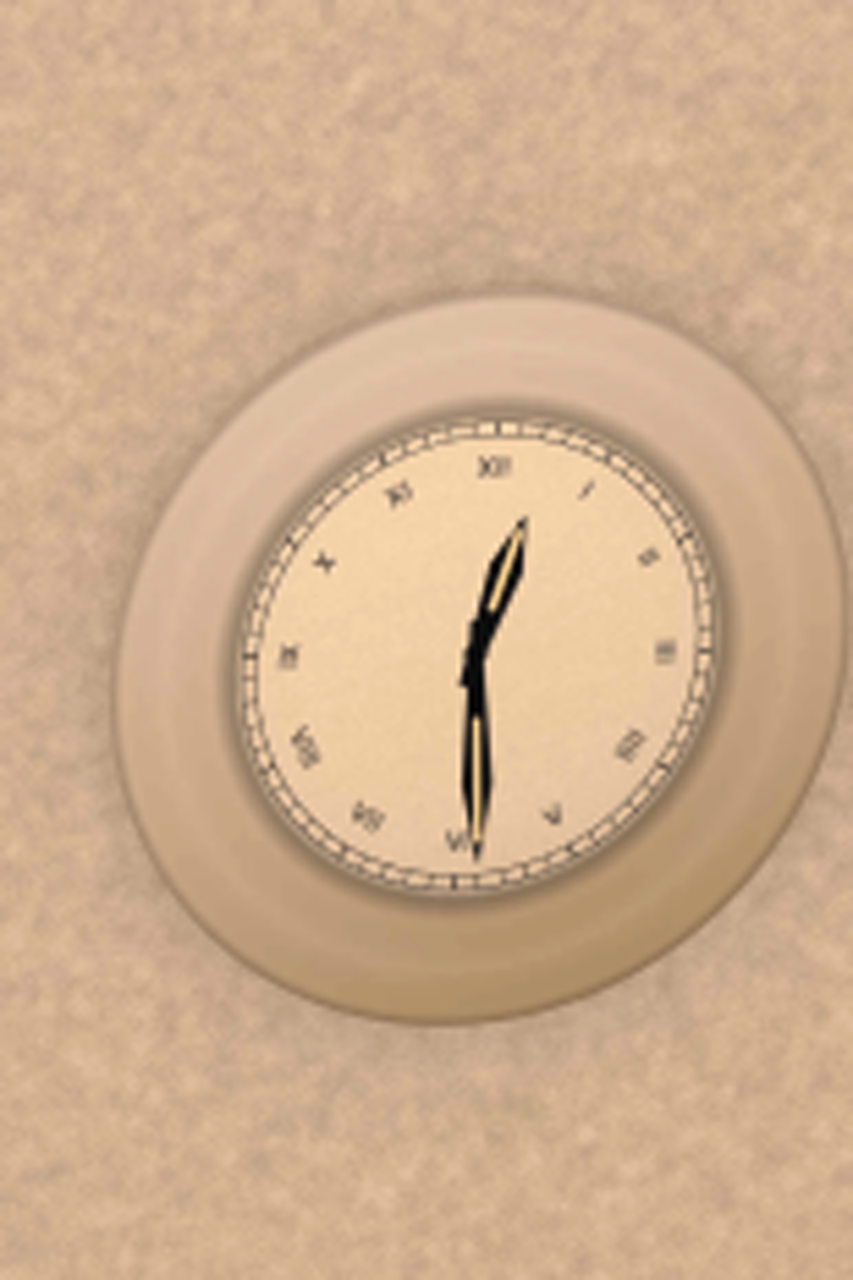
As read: 12:29
